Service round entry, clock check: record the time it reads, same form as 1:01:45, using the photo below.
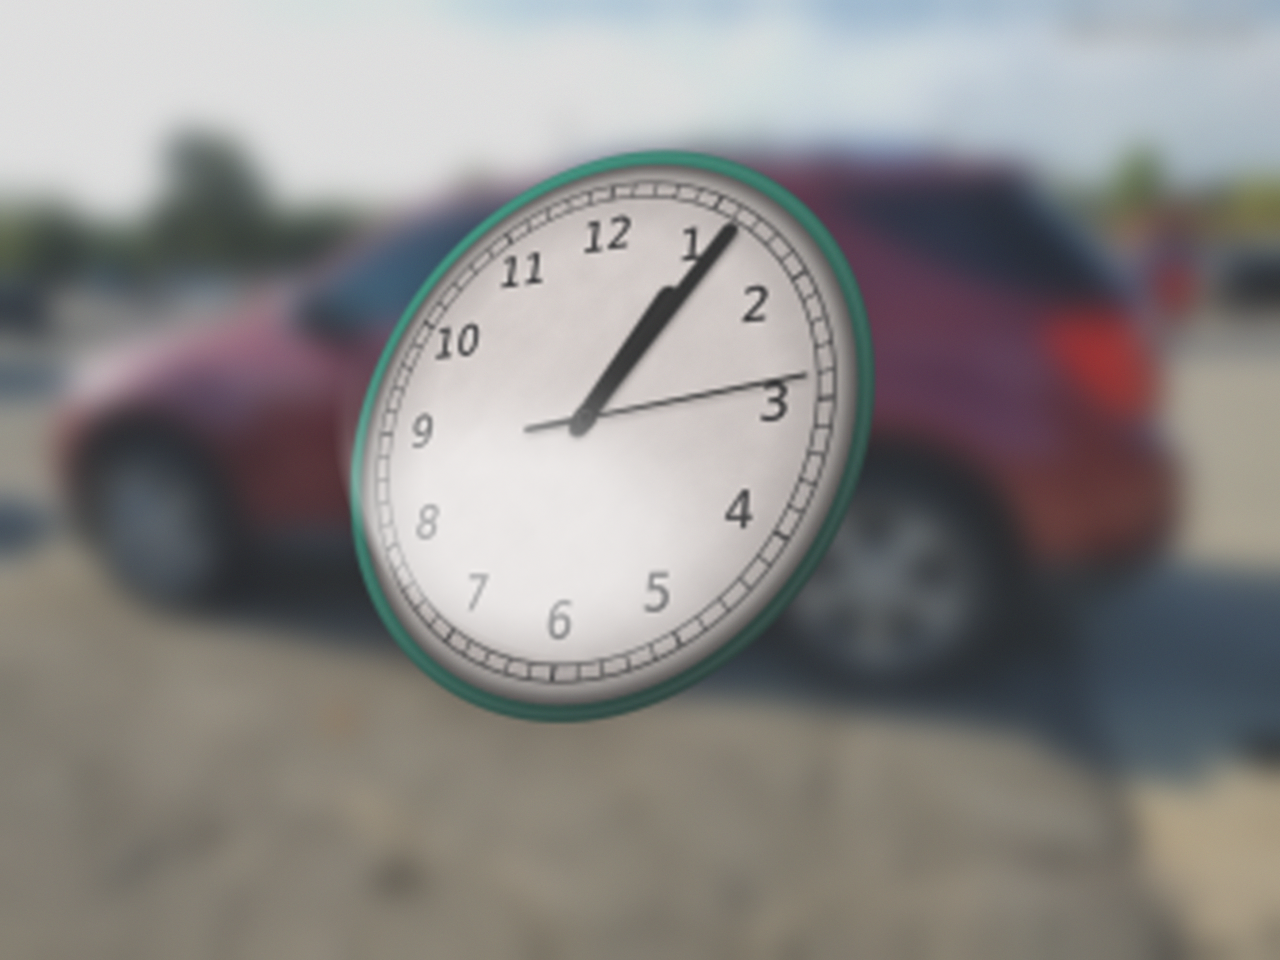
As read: 1:06:14
